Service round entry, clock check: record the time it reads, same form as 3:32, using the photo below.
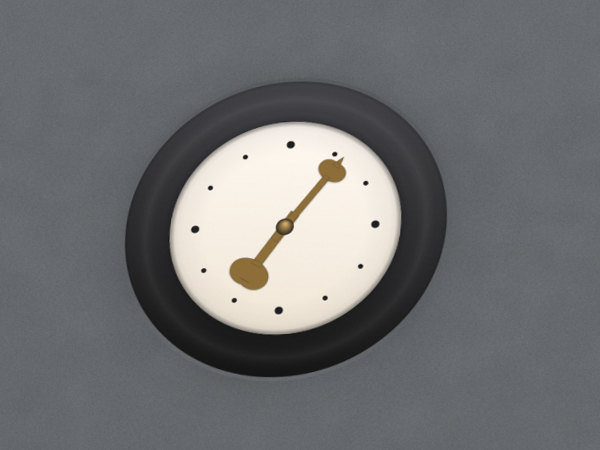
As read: 7:06
